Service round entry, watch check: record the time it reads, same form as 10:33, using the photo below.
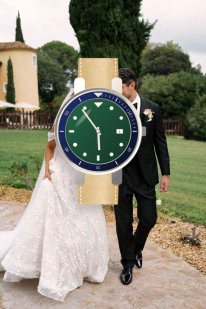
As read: 5:54
